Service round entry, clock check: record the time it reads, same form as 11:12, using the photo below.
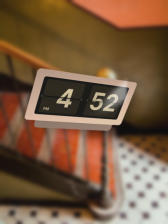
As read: 4:52
